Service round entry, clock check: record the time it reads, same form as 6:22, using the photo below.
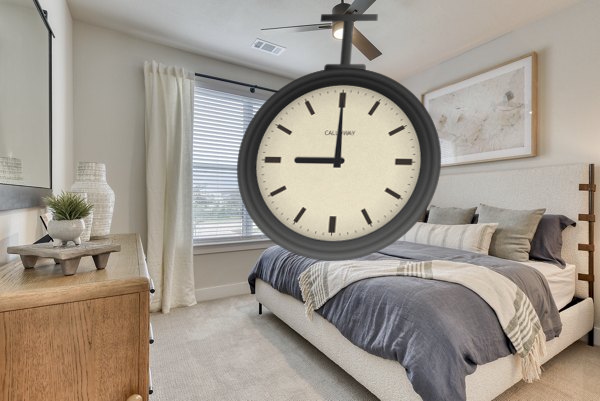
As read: 9:00
